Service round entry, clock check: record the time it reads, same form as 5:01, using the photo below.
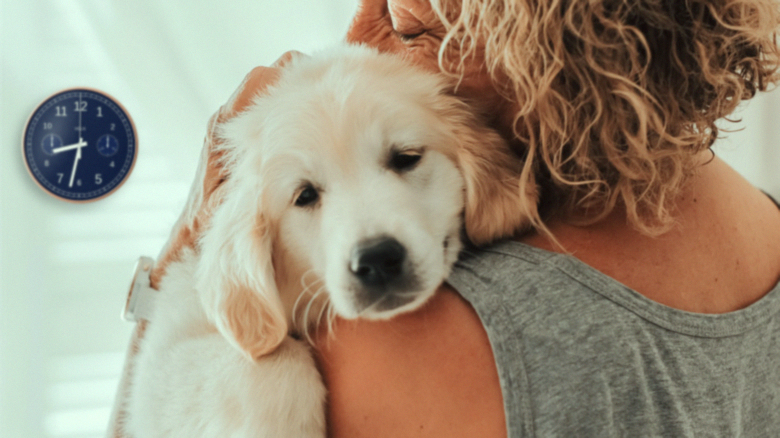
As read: 8:32
